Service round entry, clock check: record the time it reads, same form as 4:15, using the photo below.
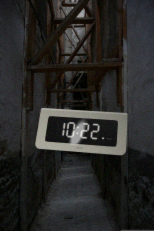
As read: 10:22
